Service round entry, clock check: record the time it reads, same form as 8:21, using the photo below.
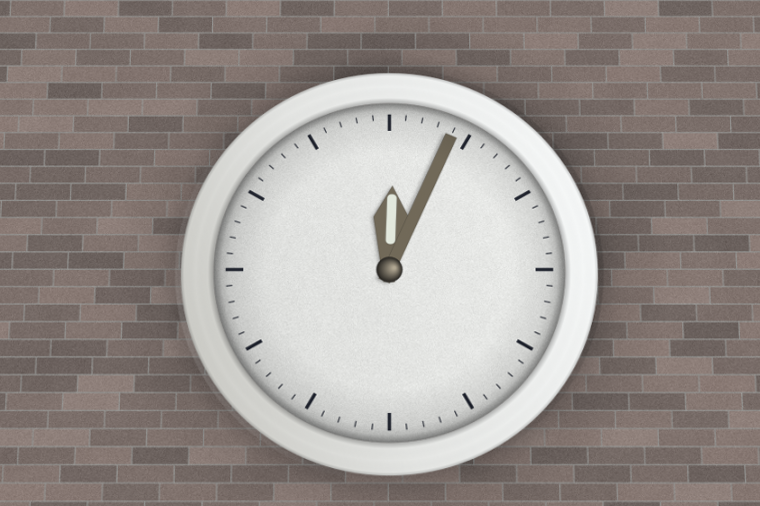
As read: 12:04
